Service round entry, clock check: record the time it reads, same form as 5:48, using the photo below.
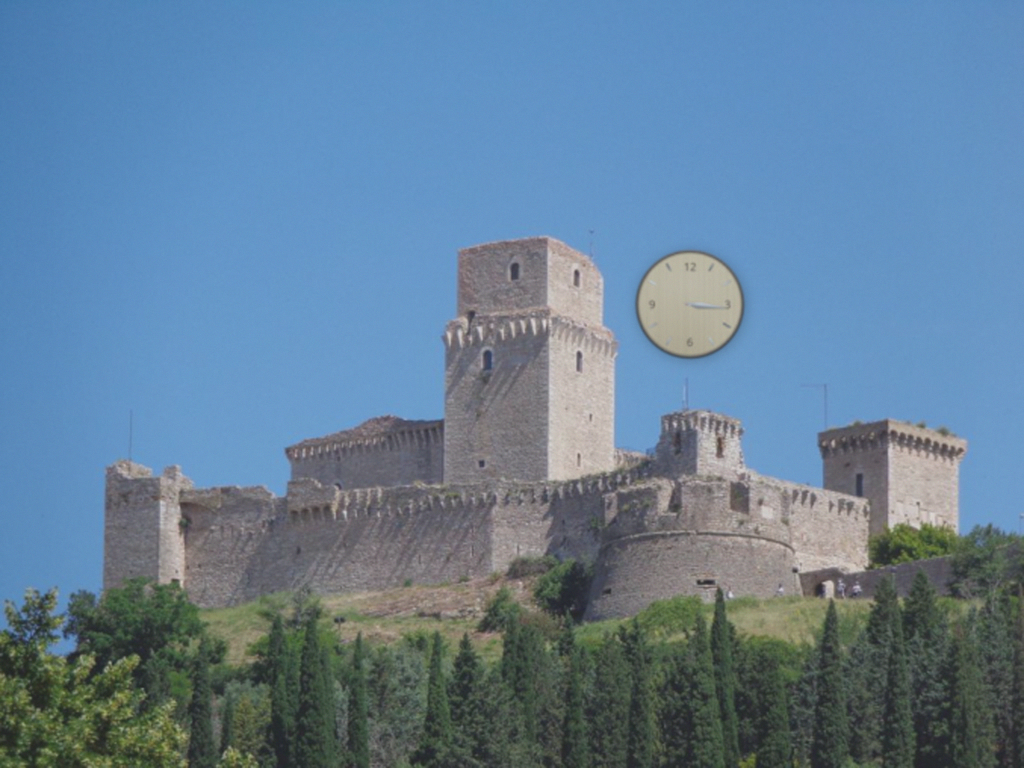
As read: 3:16
